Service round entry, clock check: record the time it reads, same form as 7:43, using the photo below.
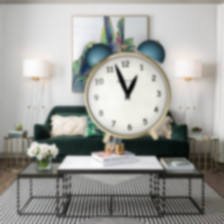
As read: 12:57
